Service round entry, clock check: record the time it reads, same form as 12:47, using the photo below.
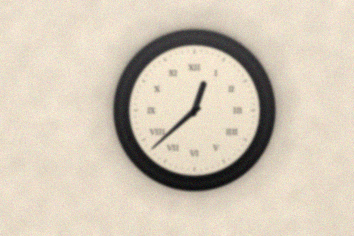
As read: 12:38
